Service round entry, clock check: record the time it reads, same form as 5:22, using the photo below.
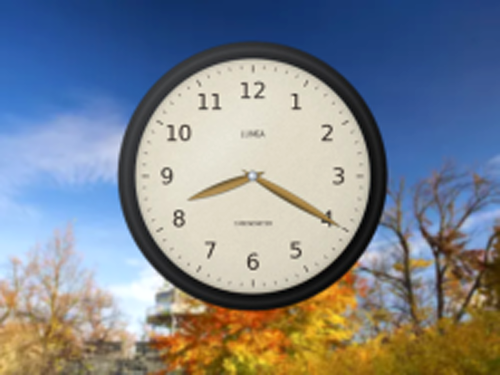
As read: 8:20
